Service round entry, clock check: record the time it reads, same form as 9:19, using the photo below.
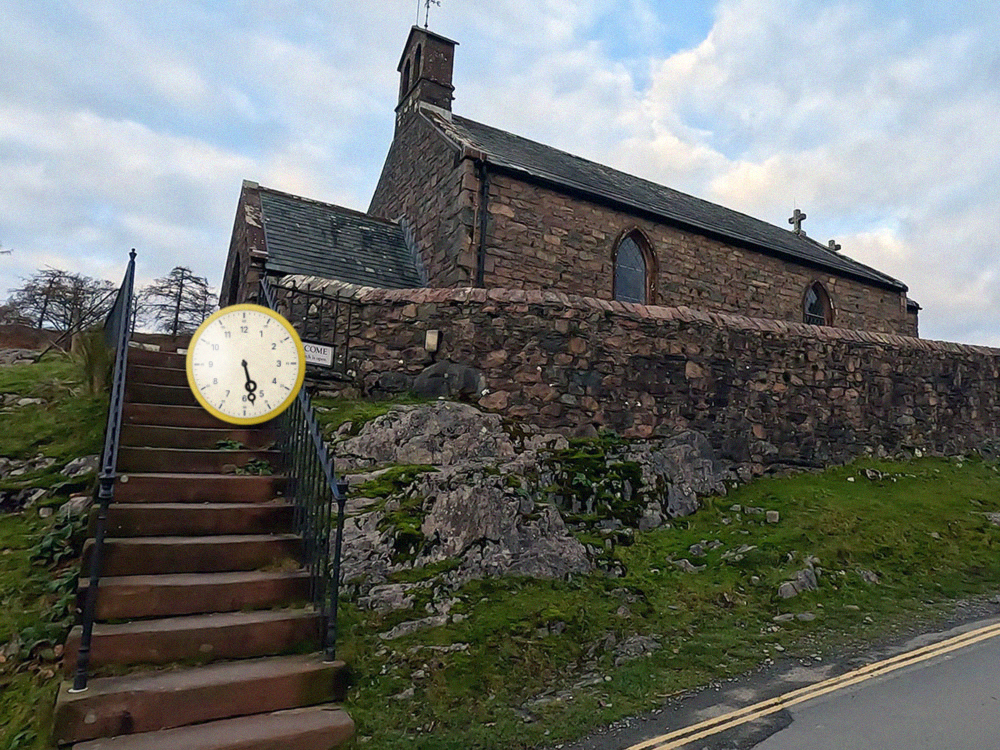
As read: 5:28
